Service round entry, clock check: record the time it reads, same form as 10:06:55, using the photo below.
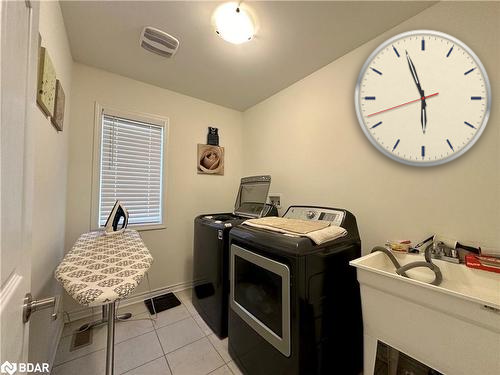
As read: 5:56:42
